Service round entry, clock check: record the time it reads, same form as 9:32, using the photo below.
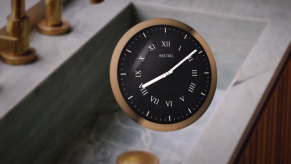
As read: 8:09
